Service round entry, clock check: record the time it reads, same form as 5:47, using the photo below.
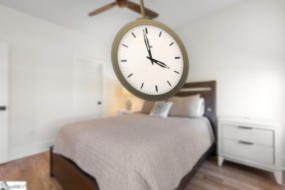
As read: 3:59
